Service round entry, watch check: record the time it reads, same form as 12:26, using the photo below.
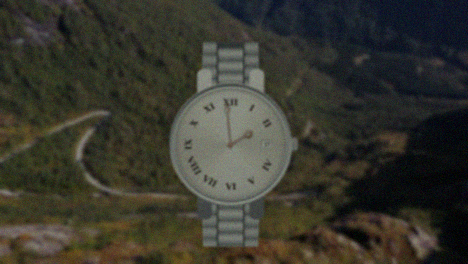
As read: 1:59
